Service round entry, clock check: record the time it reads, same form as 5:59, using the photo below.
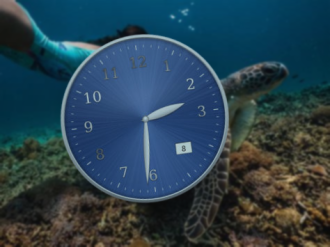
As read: 2:31
